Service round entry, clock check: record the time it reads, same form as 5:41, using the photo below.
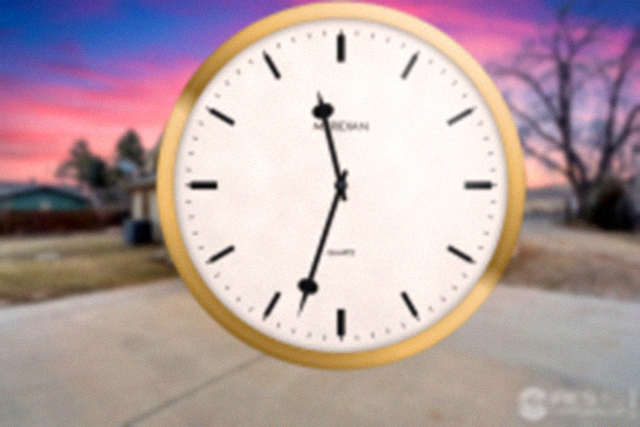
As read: 11:33
